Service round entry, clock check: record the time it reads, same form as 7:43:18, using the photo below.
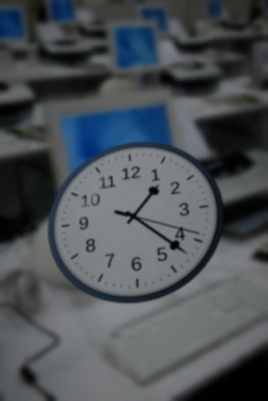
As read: 1:22:19
